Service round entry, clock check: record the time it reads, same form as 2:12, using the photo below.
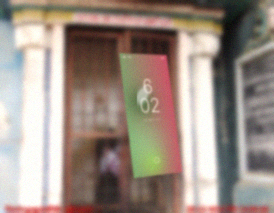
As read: 6:02
